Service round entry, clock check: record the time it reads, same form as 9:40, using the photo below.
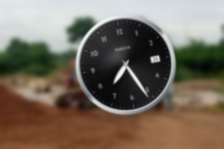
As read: 7:26
